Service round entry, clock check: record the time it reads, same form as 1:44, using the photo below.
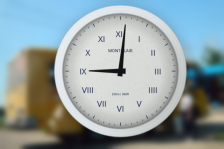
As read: 9:01
